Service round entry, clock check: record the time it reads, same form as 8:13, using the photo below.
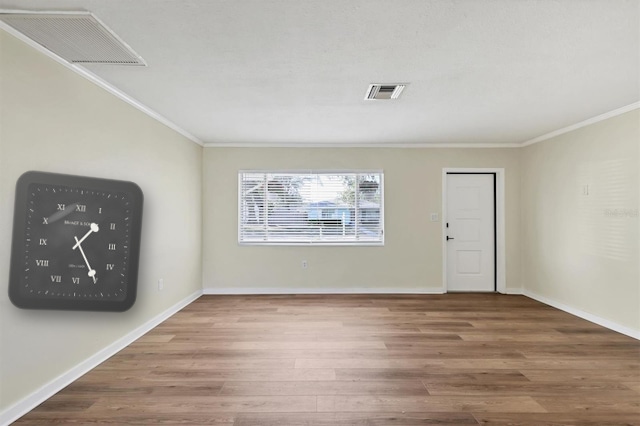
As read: 1:25
